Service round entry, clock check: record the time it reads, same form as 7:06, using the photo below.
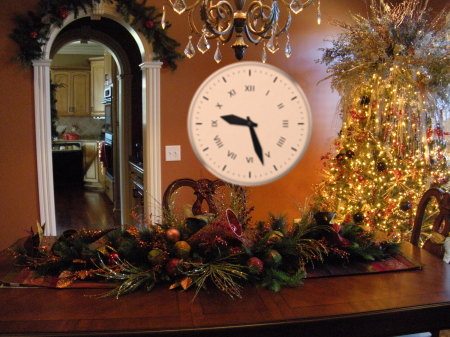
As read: 9:27
